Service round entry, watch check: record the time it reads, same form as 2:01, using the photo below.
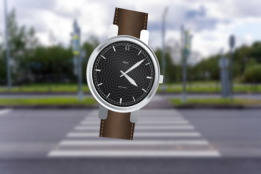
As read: 4:08
